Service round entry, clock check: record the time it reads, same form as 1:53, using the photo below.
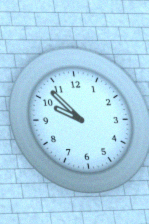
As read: 9:53
